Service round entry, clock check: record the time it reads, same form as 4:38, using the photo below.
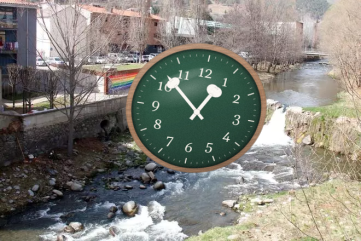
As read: 12:52
